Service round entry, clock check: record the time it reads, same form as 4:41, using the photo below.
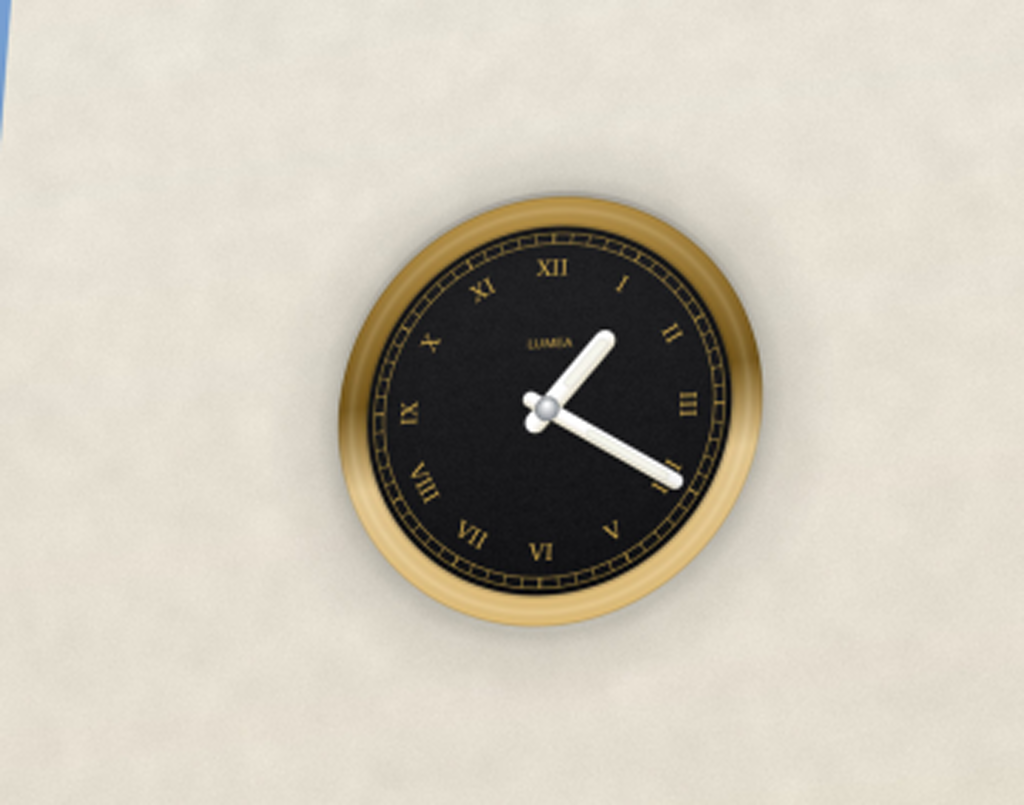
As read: 1:20
